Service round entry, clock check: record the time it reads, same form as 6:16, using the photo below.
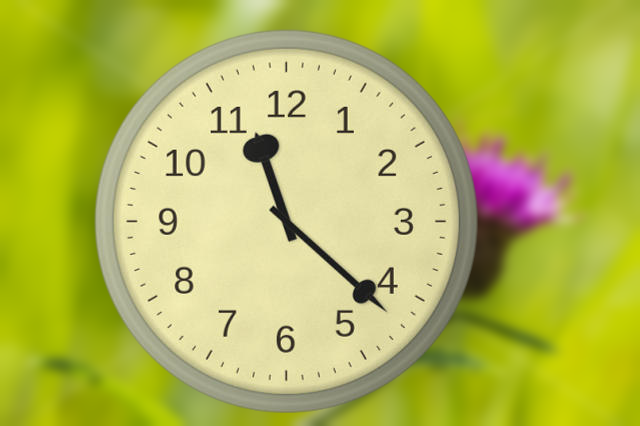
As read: 11:22
